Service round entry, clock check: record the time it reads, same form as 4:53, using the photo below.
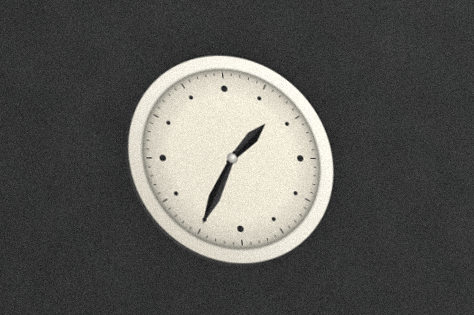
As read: 1:35
